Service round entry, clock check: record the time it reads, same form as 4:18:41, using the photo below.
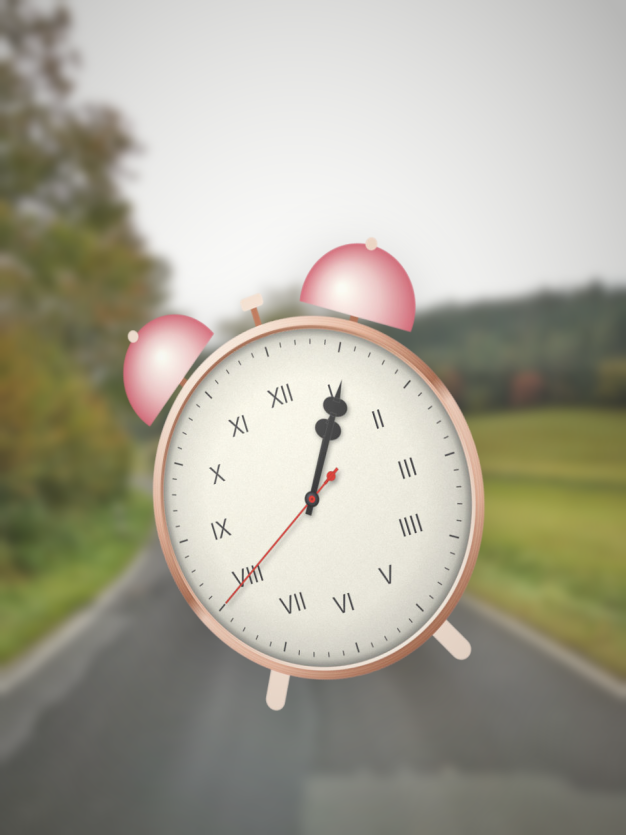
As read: 1:05:40
